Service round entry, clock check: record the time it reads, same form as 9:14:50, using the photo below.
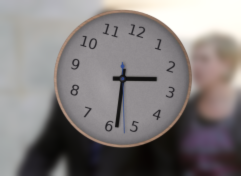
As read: 2:28:27
